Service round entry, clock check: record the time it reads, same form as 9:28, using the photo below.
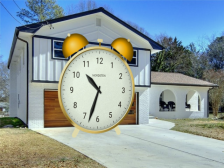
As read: 10:33
